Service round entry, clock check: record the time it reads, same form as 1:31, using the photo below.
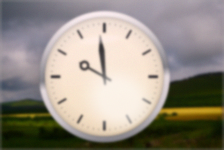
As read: 9:59
